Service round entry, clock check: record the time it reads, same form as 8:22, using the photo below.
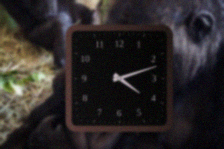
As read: 4:12
